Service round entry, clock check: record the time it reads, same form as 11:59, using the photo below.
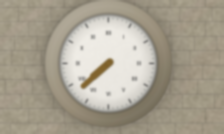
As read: 7:38
